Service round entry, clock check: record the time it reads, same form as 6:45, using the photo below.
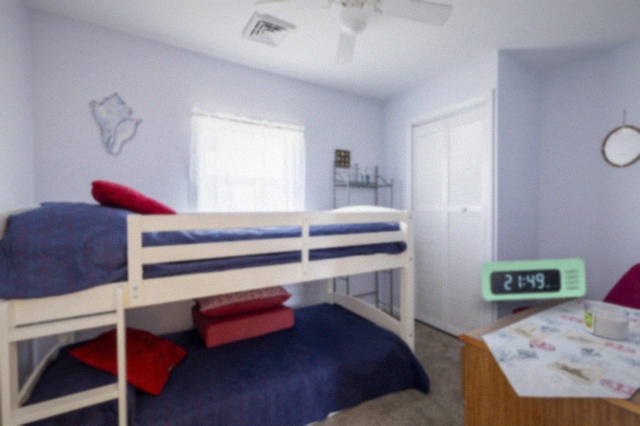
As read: 21:49
